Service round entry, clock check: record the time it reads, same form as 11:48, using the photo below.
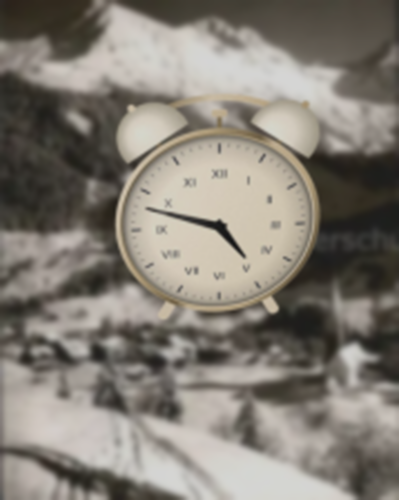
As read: 4:48
